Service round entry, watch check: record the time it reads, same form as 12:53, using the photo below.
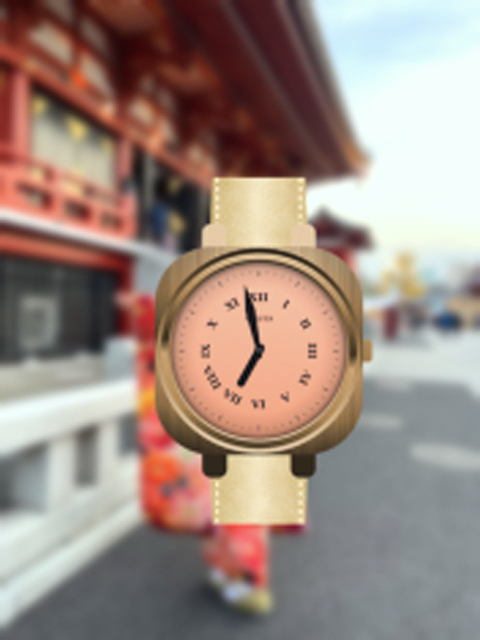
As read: 6:58
